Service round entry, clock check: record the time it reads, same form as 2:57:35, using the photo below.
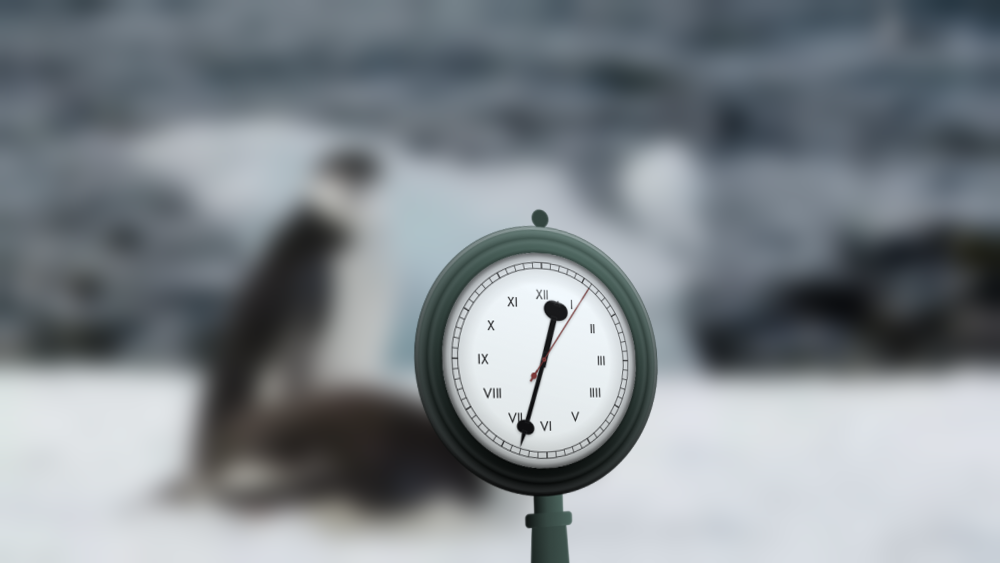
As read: 12:33:06
